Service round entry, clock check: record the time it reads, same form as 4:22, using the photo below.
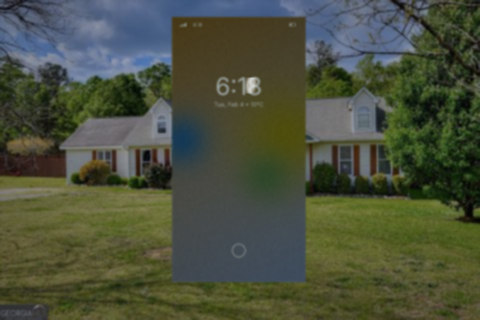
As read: 6:18
